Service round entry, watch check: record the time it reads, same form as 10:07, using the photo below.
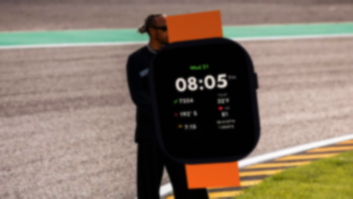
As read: 8:05
